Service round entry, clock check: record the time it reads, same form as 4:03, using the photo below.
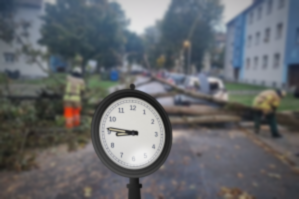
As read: 8:46
